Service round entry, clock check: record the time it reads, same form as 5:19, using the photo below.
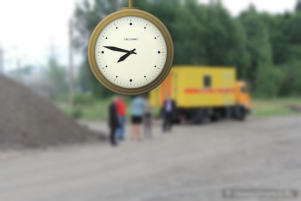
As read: 7:47
